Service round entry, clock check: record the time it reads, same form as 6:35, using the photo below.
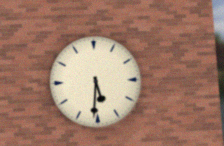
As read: 5:31
